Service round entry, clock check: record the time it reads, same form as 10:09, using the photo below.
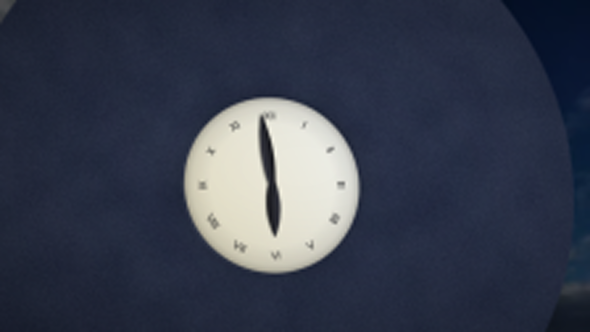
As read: 5:59
